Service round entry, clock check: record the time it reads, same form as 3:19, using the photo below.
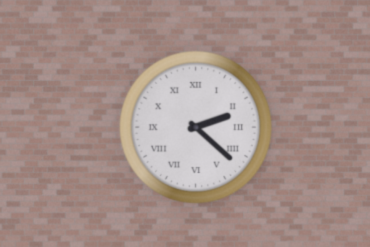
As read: 2:22
